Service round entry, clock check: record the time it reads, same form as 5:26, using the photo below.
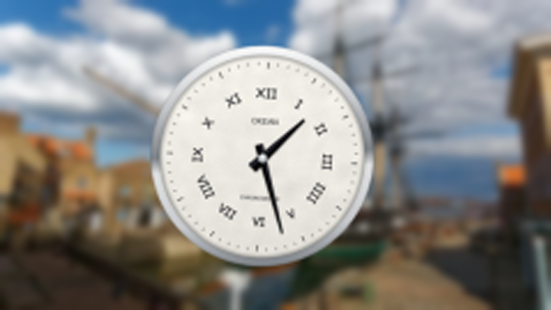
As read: 1:27
